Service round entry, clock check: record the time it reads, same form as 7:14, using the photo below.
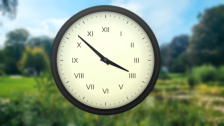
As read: 3:52
